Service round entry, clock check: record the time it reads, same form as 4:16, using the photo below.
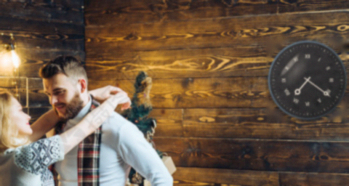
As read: 7:21
